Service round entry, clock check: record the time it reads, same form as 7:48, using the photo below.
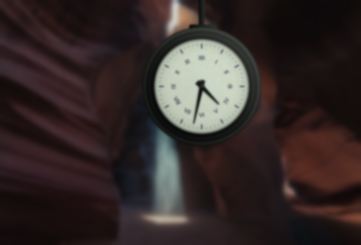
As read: 4:32
